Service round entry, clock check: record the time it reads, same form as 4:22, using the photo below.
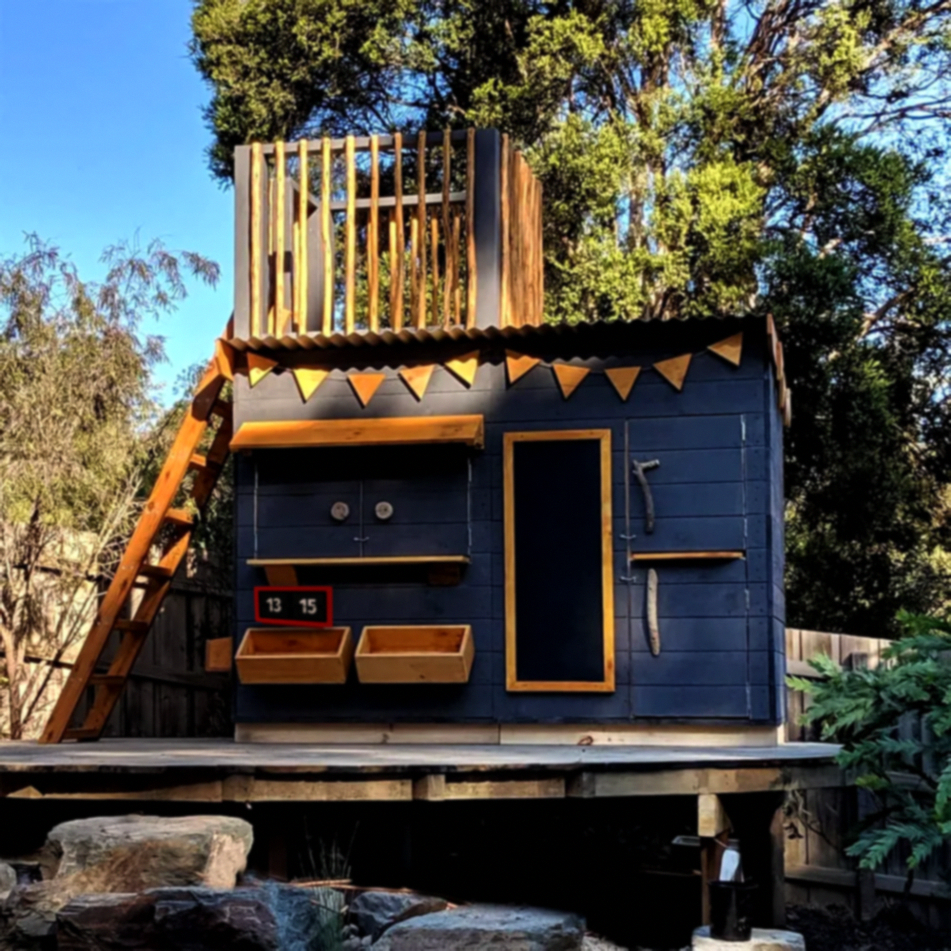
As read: 13:15
